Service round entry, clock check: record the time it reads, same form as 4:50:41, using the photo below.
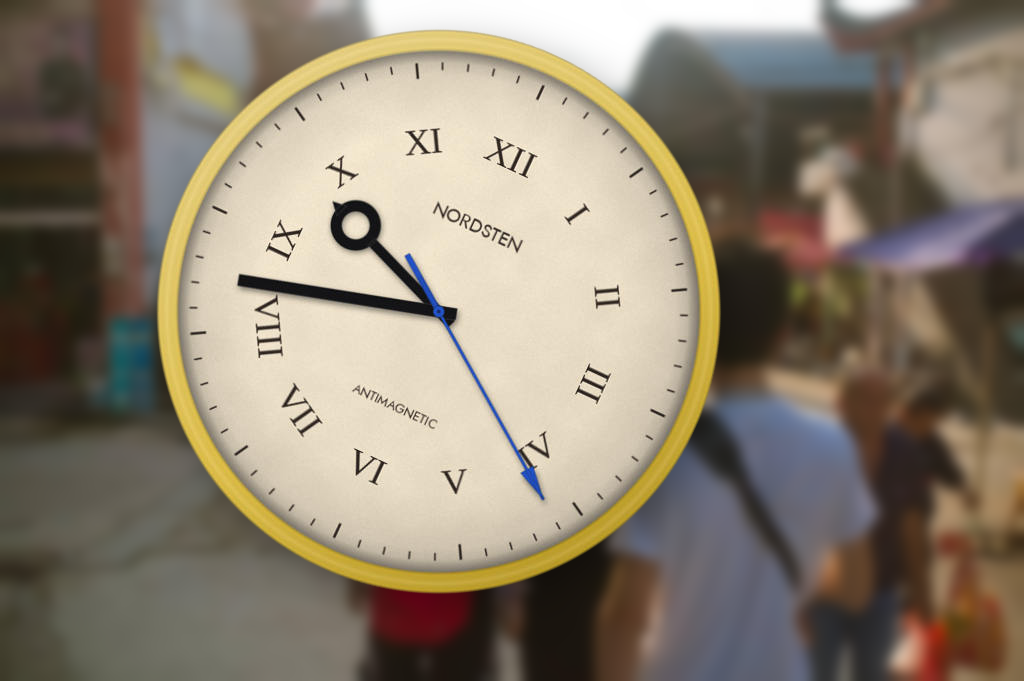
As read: 9:42:21
